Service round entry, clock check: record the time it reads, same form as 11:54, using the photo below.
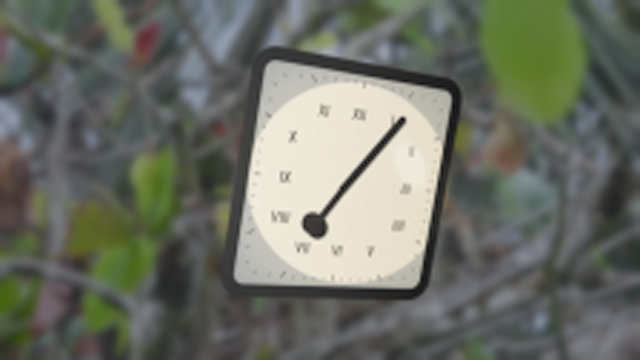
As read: 7:06
